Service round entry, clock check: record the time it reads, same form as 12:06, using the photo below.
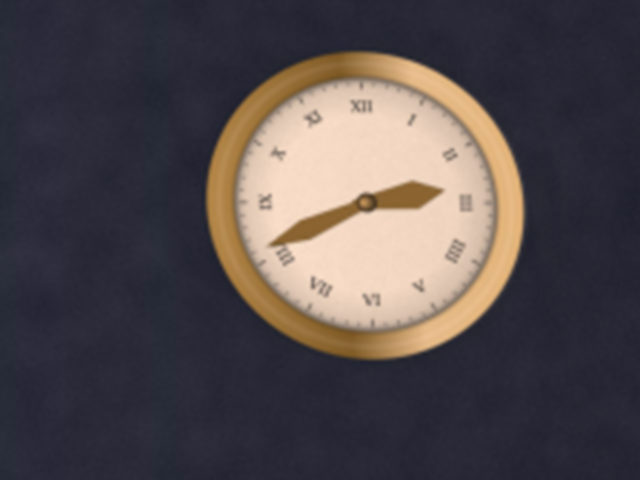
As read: 2:41
